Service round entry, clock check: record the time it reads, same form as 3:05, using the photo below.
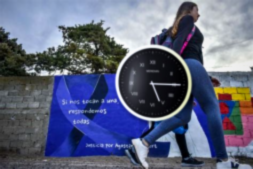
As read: 5:15
